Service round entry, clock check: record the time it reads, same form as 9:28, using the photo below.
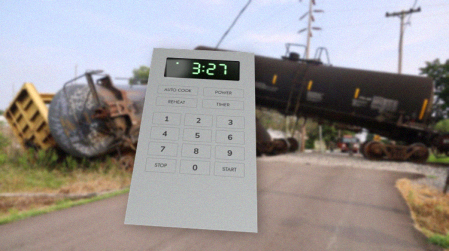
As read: 3:27
